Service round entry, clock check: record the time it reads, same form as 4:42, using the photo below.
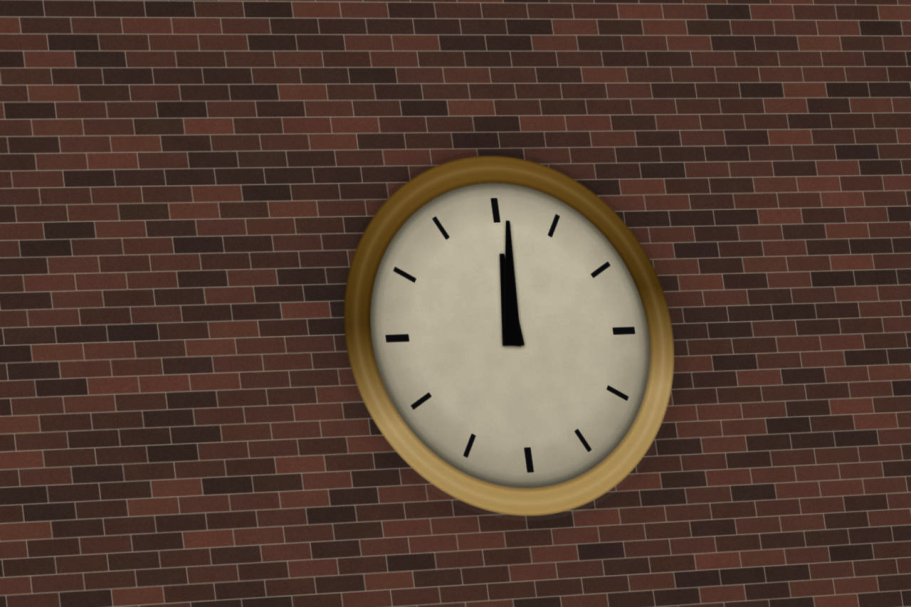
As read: 12:01
